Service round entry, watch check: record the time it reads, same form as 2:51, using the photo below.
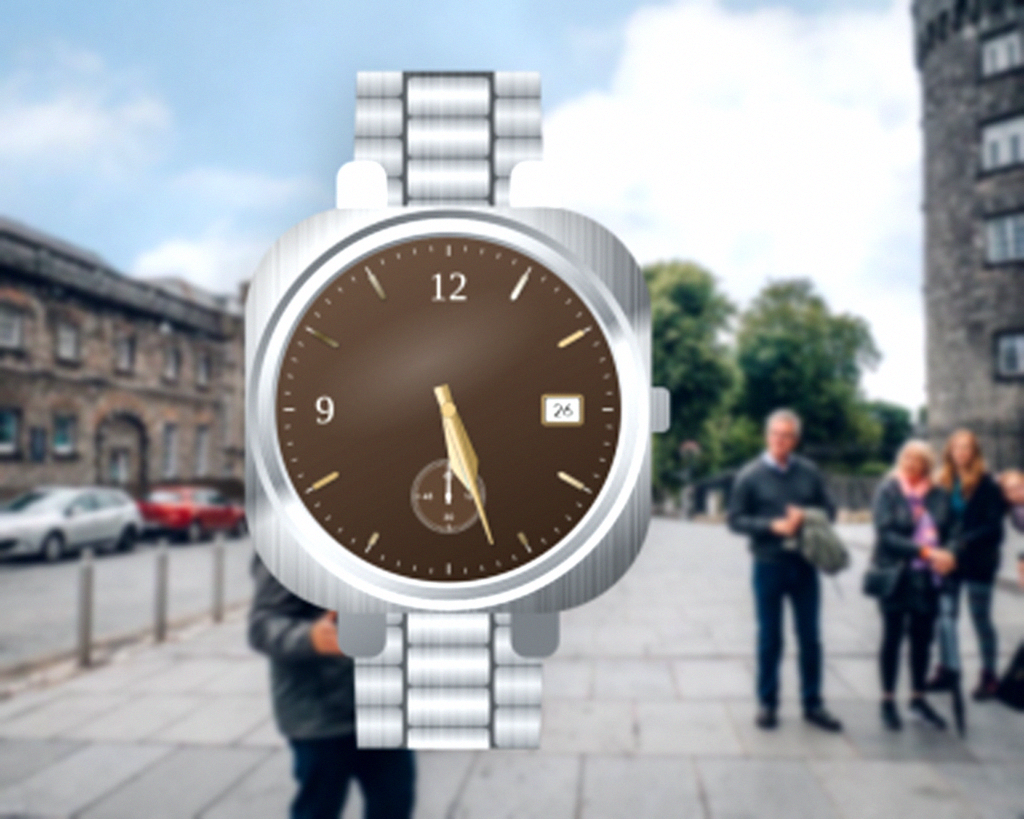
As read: 5:27
